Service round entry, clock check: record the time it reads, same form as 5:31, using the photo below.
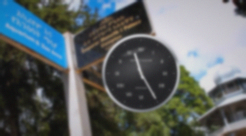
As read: 11:25
